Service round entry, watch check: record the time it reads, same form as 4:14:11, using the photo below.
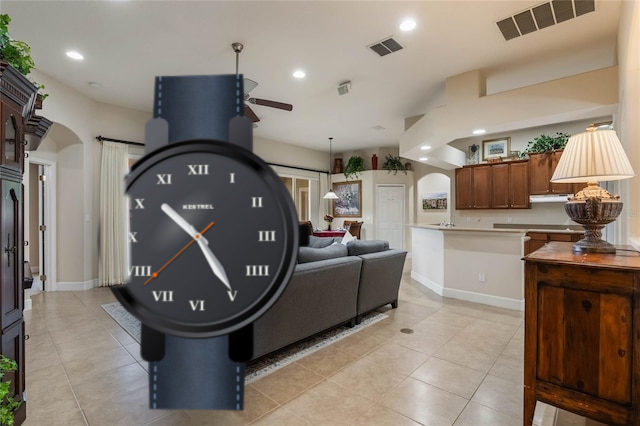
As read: 10:24:38
